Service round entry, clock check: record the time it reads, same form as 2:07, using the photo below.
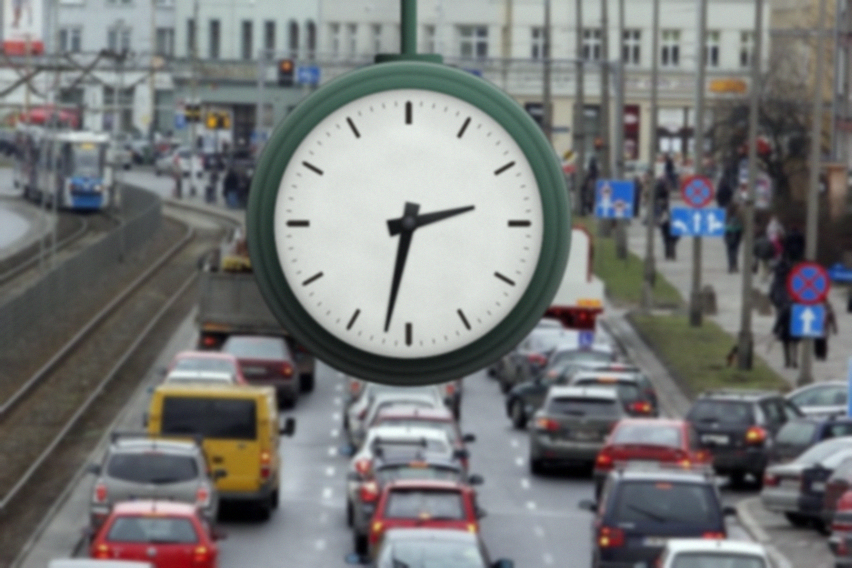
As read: 2:32
